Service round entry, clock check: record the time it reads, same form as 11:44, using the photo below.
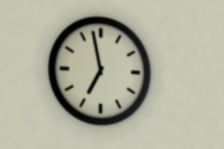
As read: 6:58
